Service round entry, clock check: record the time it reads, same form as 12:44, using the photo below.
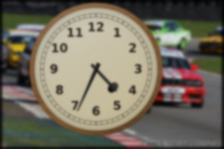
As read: 4:34
